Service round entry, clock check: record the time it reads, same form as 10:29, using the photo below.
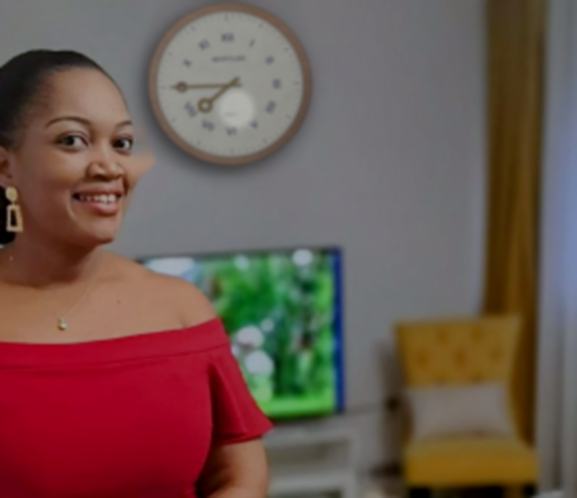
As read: 7:45
